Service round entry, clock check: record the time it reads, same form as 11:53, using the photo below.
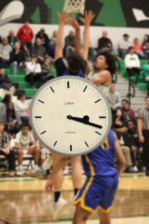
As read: 3:18
